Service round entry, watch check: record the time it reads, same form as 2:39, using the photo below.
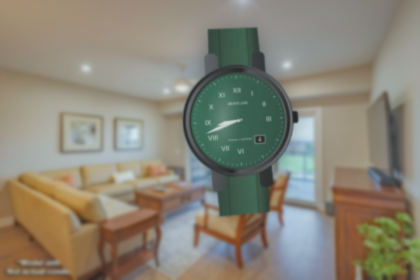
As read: 8:42
